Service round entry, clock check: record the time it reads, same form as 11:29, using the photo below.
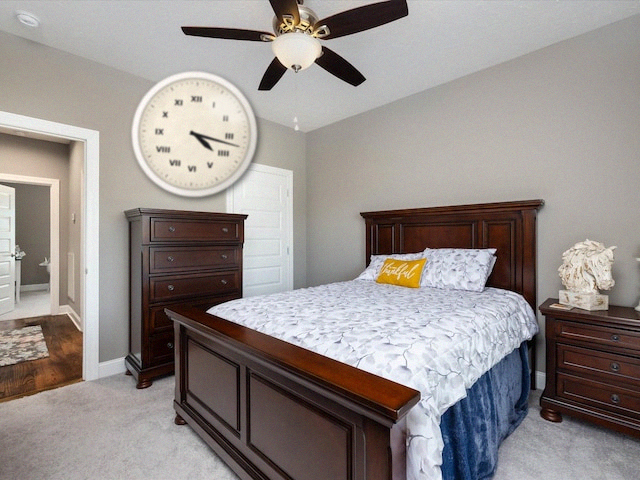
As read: 4:17
